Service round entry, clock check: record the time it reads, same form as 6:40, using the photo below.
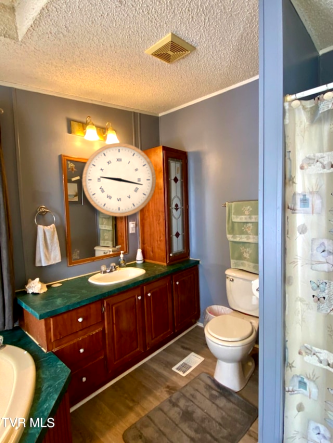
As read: 9:17
